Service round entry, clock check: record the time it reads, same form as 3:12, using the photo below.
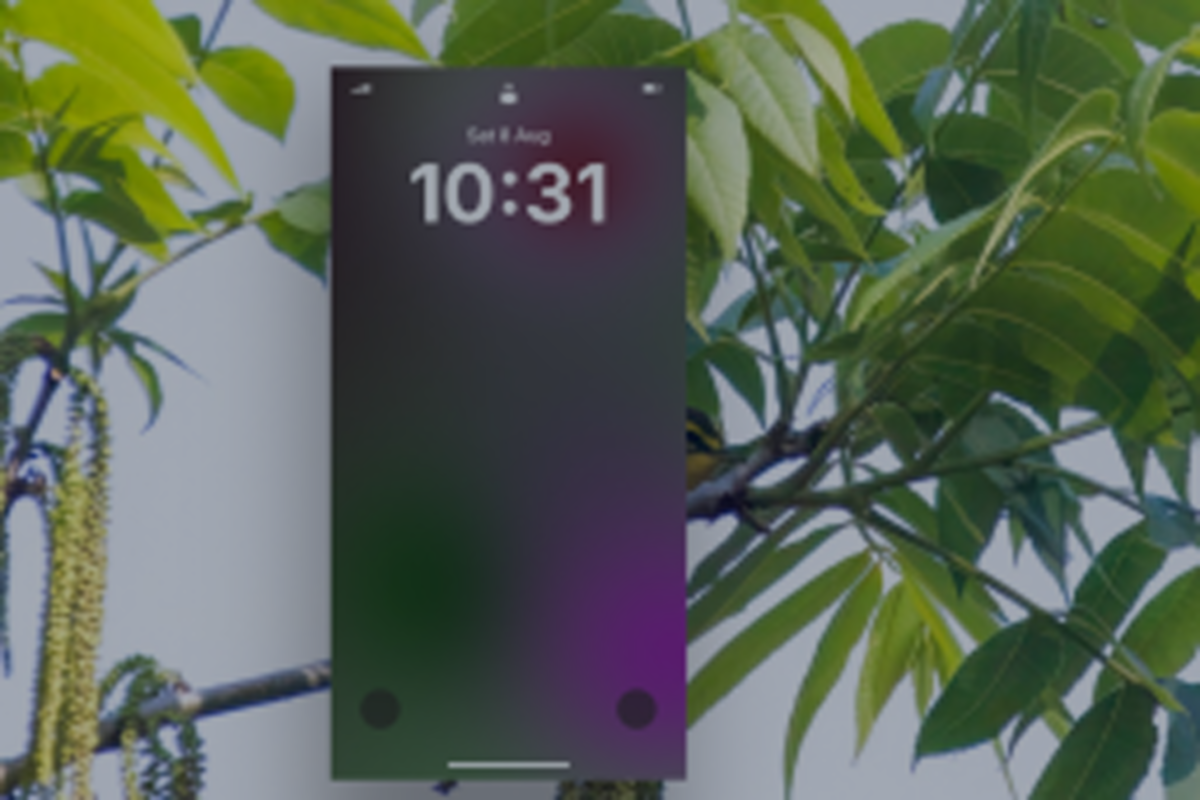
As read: 10:31
